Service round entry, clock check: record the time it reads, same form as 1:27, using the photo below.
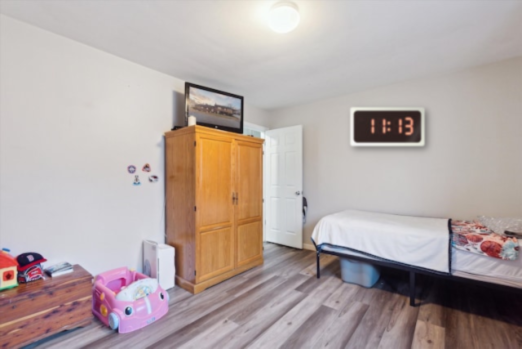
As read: 11:13
